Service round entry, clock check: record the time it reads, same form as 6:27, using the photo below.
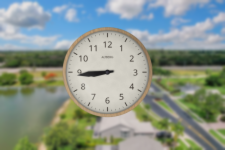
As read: 8:44
